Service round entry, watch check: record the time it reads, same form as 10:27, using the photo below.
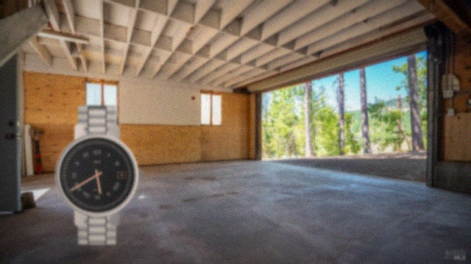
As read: 5:40
